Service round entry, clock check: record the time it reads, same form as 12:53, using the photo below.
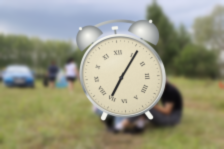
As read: 7:06
